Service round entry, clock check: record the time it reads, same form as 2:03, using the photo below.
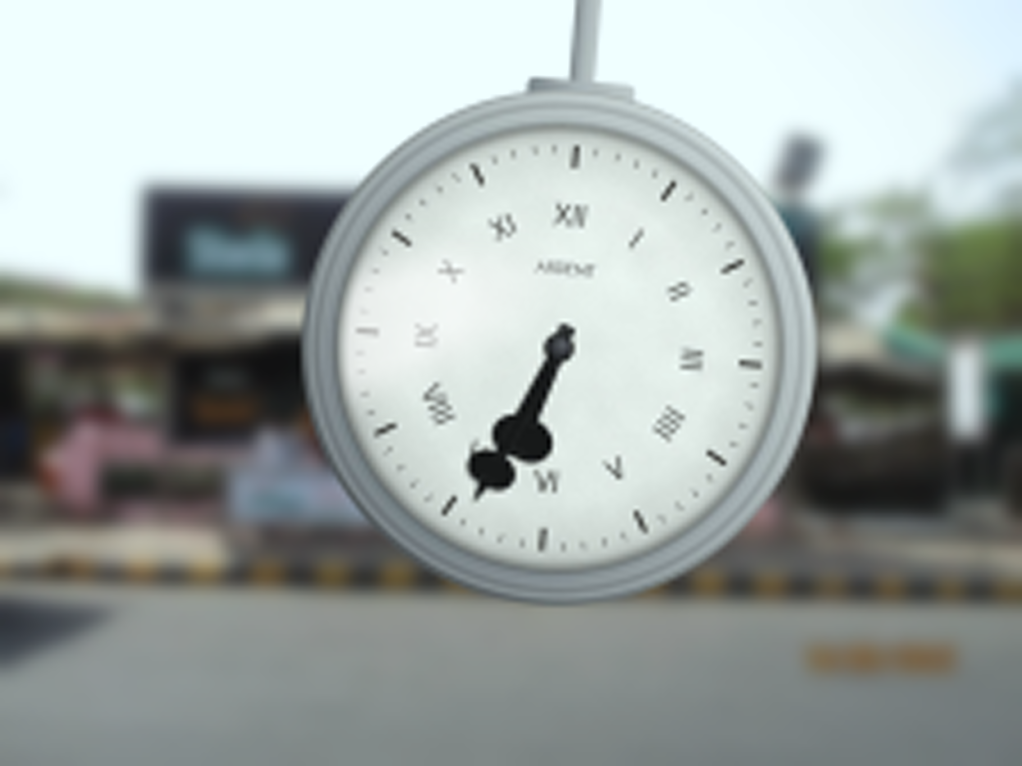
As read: 6:34
